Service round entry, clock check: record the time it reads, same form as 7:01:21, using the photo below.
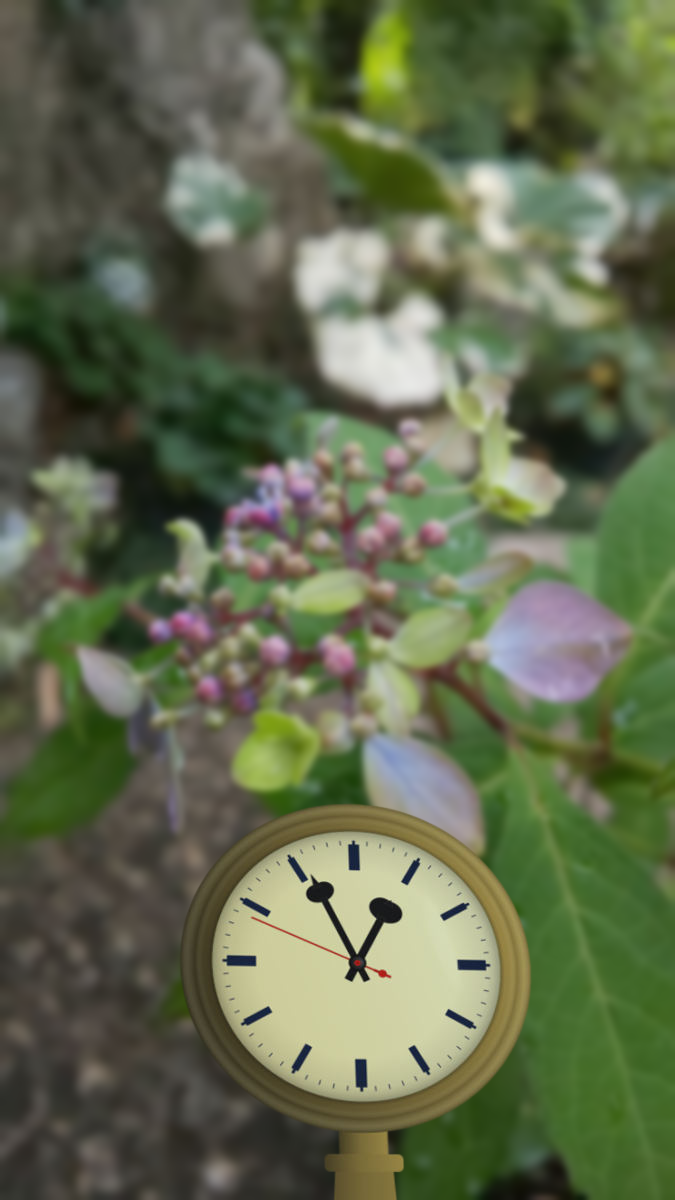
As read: 12:55:49
